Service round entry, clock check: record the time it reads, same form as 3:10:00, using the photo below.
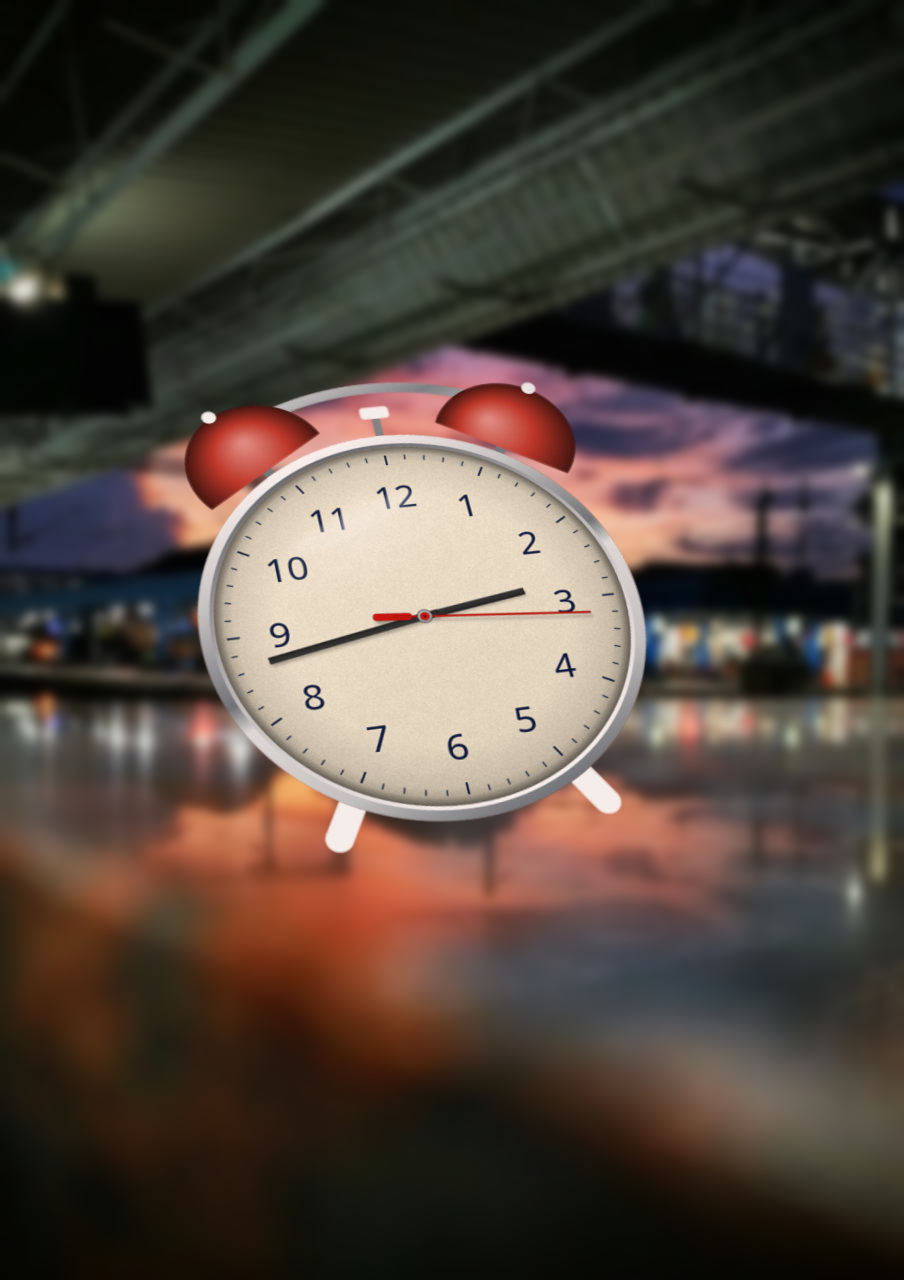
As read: 2:43:16
